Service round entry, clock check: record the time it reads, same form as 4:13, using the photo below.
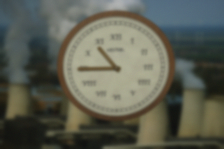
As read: 10:45
